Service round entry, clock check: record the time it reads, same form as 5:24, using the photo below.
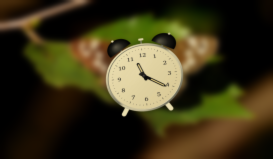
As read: 11:21
